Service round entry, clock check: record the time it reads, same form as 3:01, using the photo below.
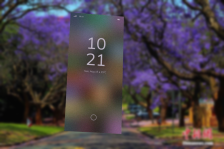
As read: 10:21
